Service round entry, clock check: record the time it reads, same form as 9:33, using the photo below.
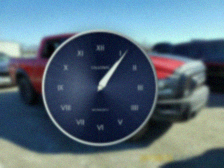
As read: 1:06
